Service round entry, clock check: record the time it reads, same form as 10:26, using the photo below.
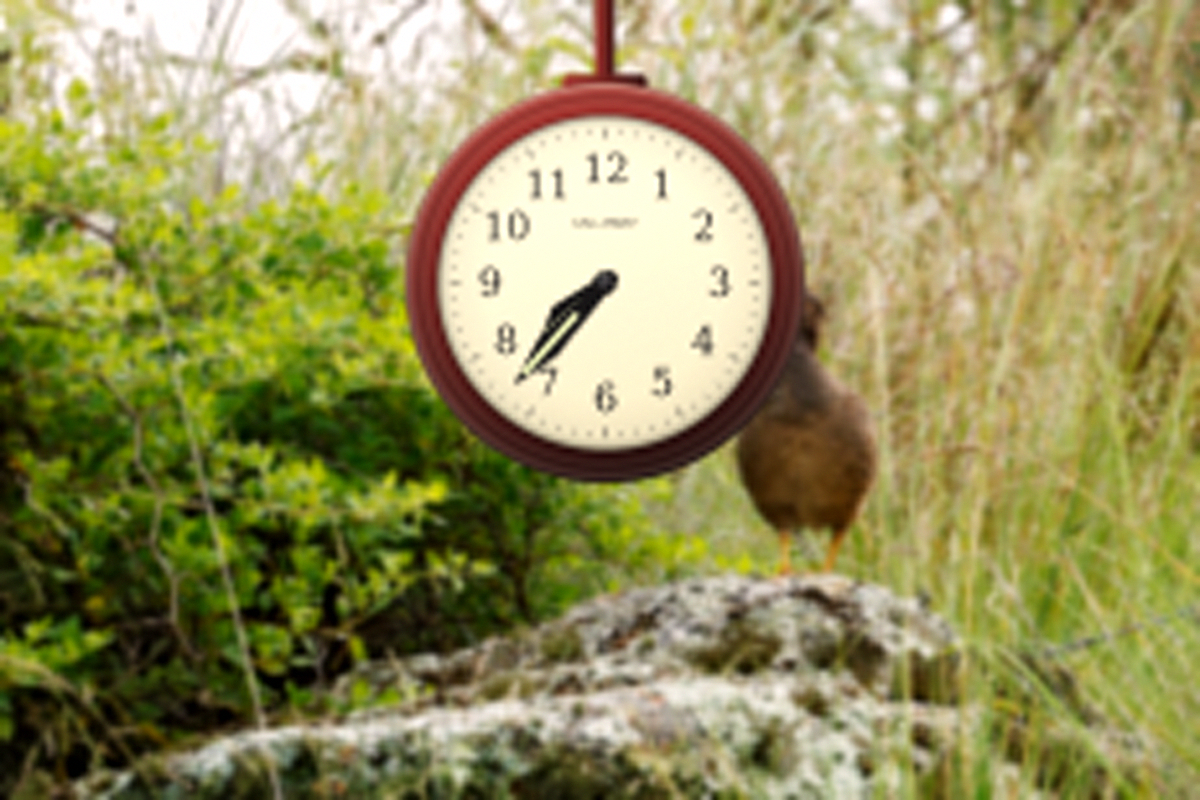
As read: 7:37
